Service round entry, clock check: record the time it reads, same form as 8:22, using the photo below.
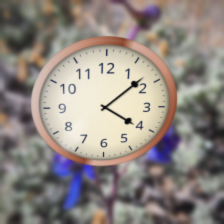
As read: 4:08
